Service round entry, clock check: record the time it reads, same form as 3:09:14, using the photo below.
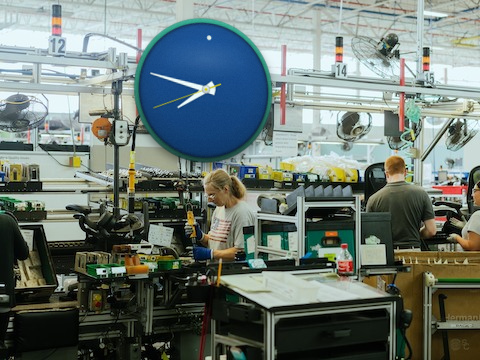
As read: 7:46:41
